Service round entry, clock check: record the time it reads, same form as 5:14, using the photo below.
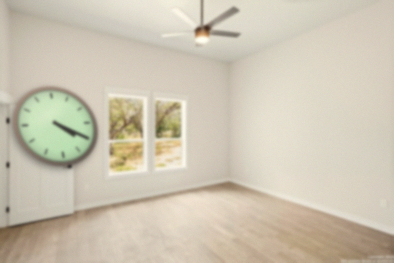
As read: 4:20
